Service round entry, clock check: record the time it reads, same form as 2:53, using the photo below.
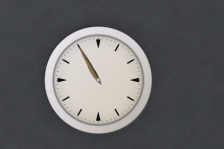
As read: 10:55
